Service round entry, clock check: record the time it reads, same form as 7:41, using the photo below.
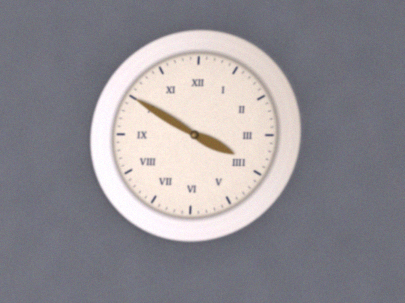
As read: 3:50
